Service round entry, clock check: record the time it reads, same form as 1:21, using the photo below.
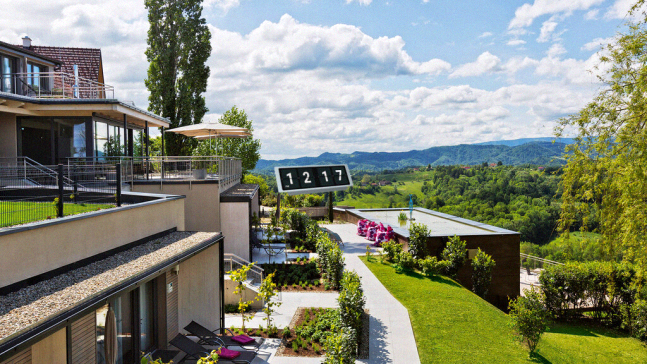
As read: 12:17
